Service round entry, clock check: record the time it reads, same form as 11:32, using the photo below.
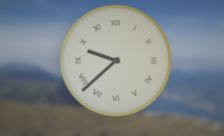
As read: 9:38
